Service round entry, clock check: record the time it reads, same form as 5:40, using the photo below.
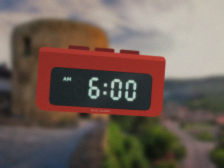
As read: 6:00
